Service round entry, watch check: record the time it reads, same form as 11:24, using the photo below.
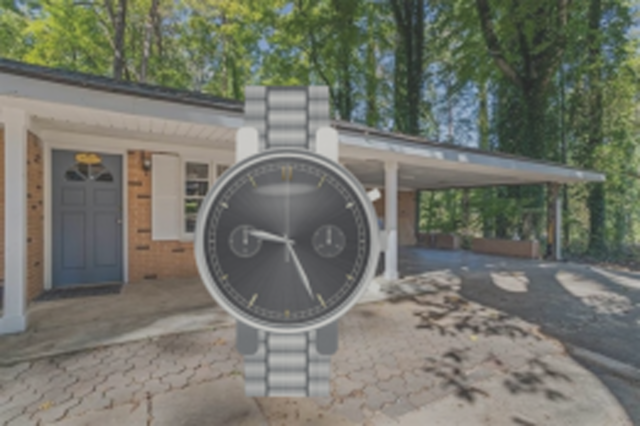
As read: 9:26
